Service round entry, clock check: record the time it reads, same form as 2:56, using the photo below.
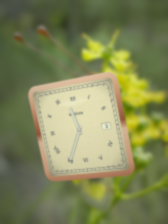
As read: 11:35
